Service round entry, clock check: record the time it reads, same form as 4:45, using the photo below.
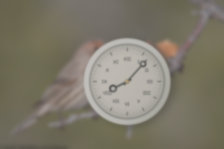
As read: 8:07
